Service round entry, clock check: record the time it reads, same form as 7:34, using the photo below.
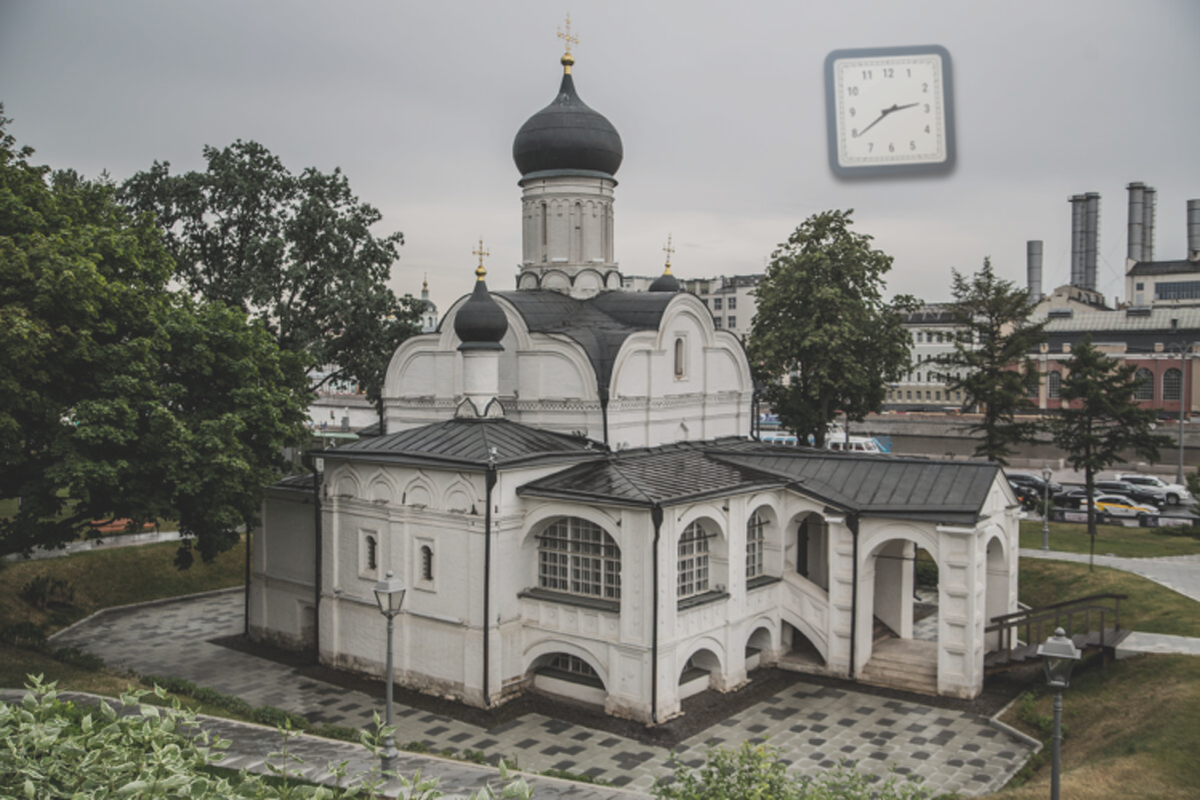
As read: 2:39
